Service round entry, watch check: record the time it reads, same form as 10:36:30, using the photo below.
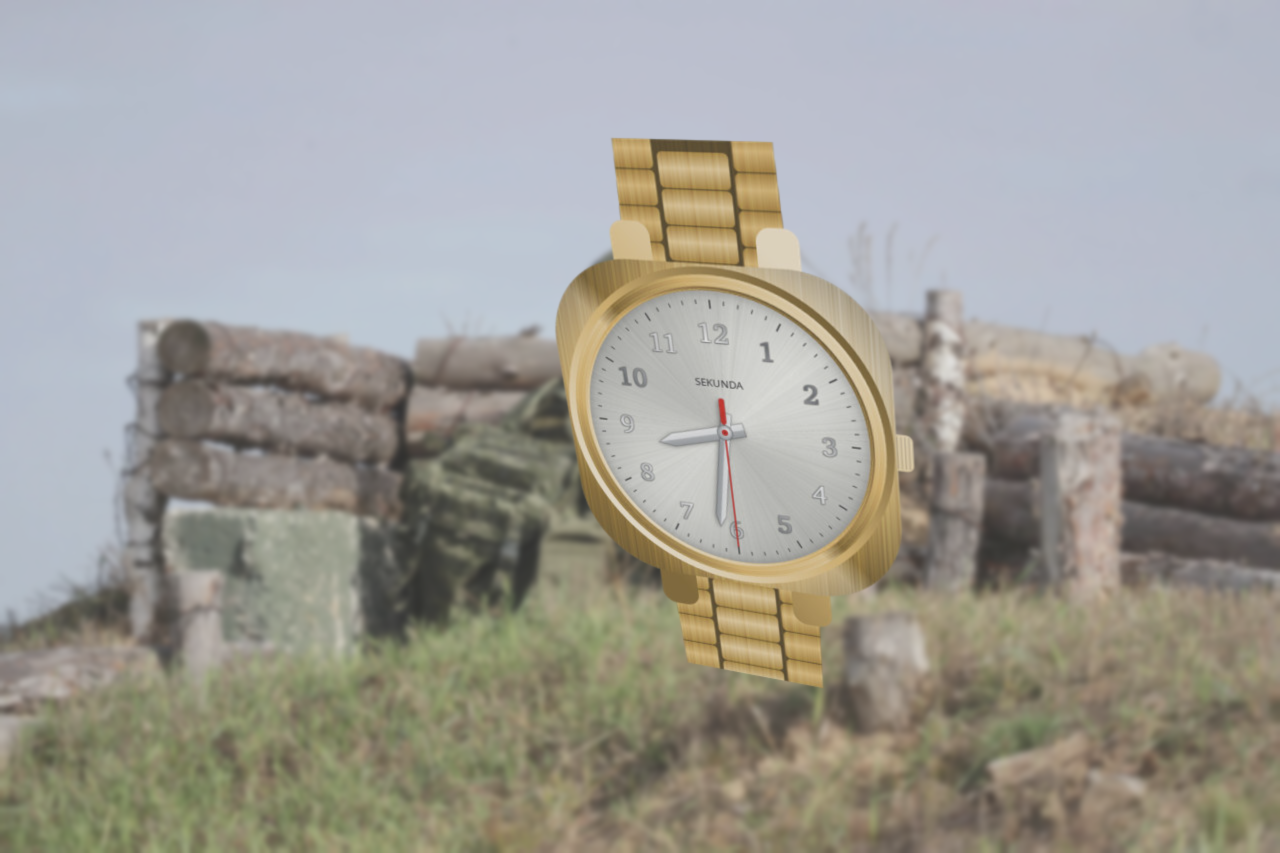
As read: 8:31:30
